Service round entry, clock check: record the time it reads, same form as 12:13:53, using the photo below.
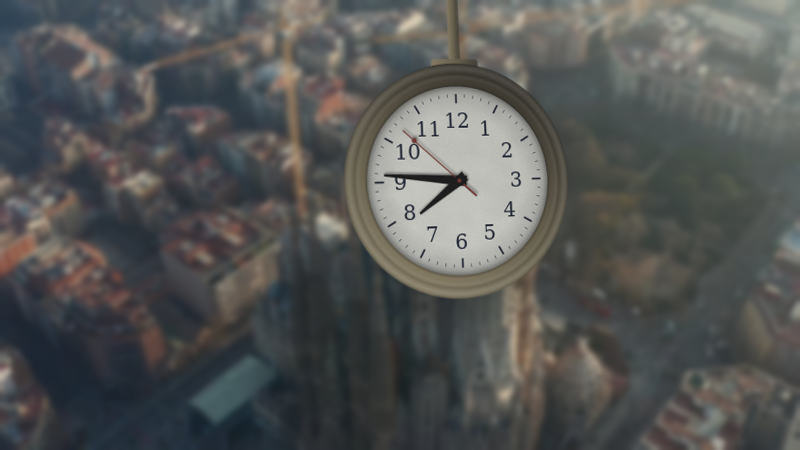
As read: 7:45:52
